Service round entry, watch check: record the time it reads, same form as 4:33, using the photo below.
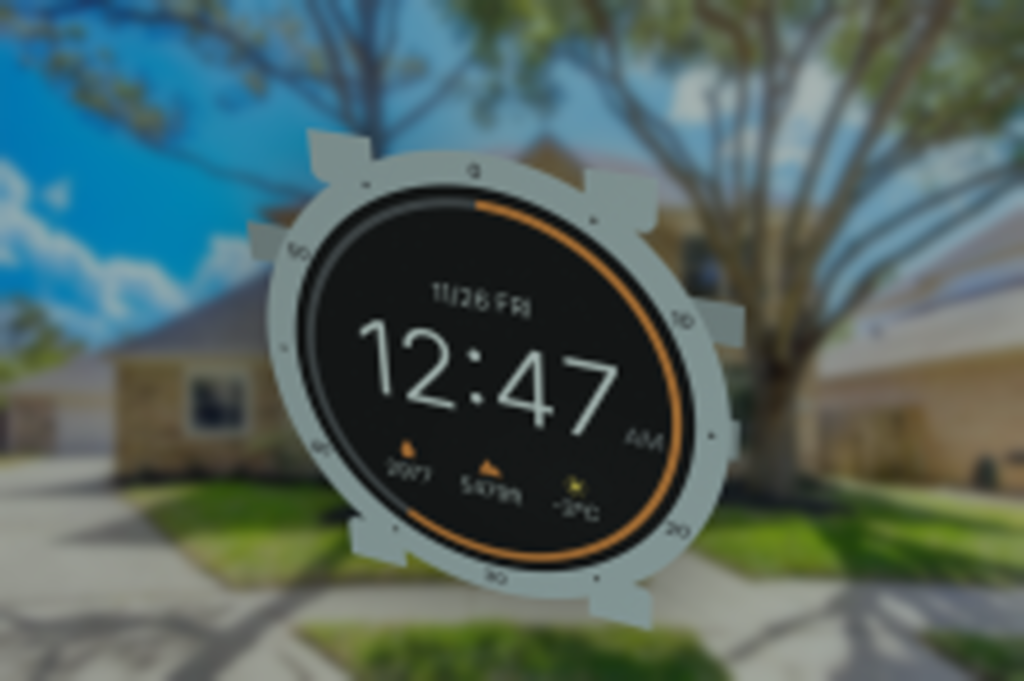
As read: 12:47
